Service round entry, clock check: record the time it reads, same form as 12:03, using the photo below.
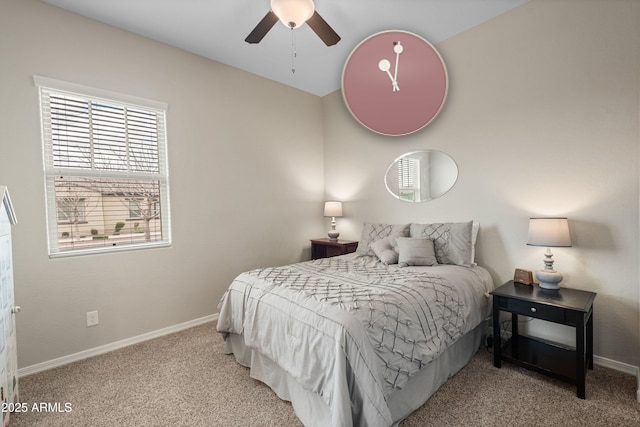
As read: 11:01
